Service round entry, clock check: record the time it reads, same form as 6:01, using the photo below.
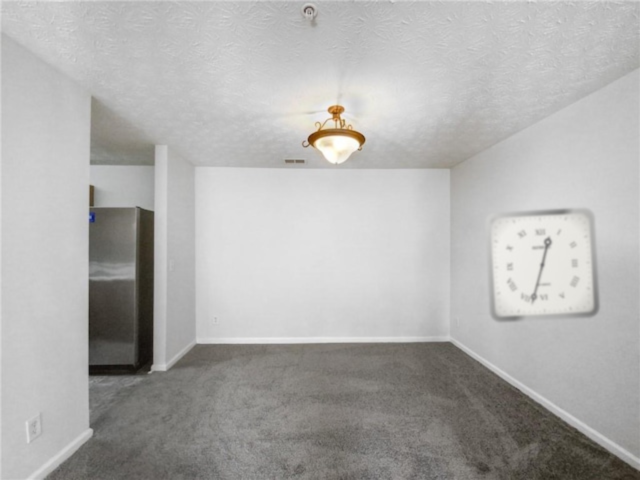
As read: 12:33
